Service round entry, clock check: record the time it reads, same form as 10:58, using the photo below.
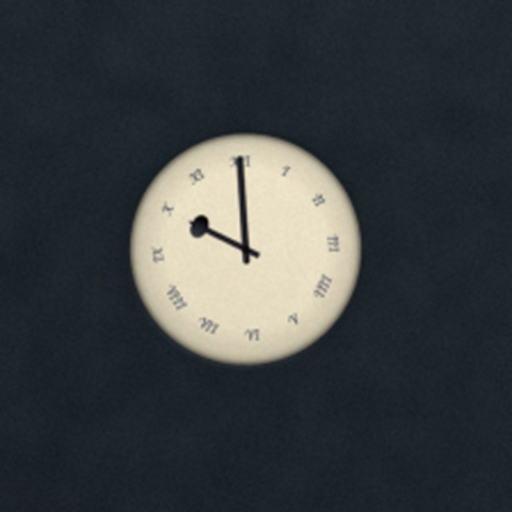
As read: 10:00
